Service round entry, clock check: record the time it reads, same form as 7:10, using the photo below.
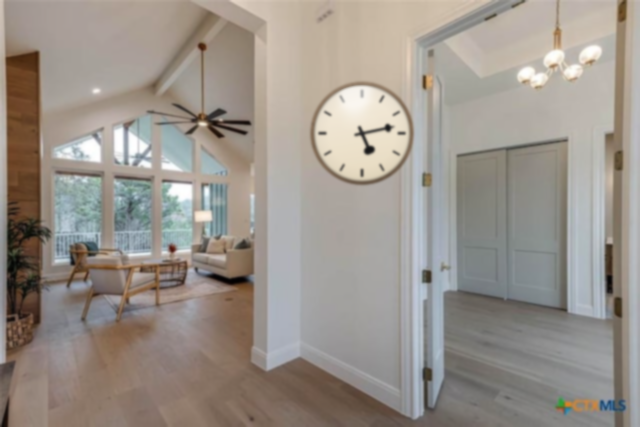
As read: 5:13
